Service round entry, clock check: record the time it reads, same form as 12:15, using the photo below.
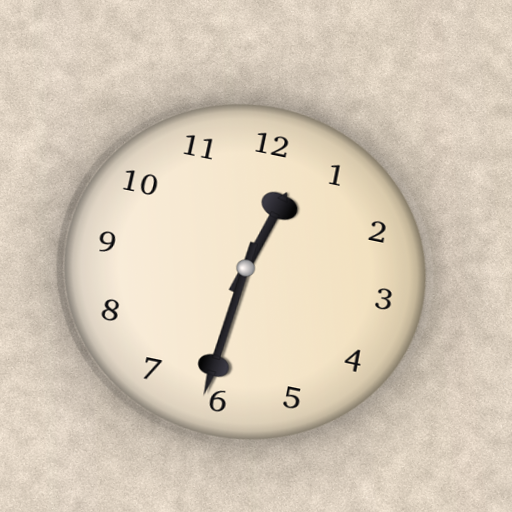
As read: 12:31
